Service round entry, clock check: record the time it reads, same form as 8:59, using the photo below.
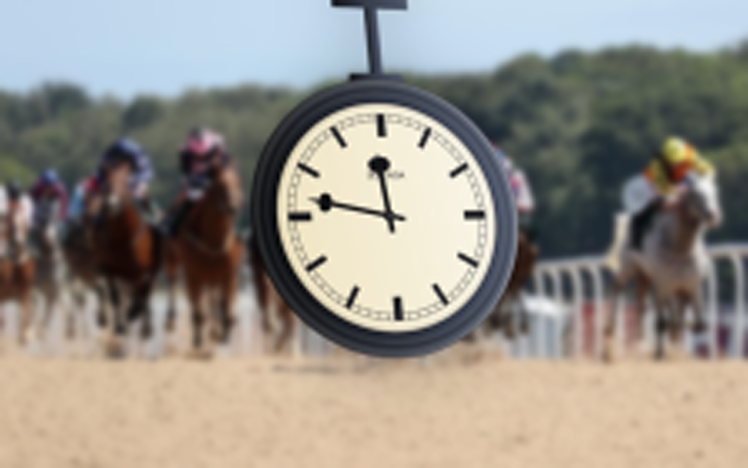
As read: 11:47
